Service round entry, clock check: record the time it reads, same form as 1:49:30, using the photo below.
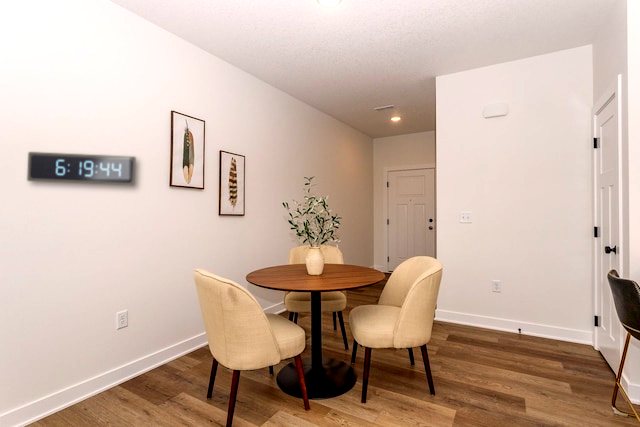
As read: 6:19:44
